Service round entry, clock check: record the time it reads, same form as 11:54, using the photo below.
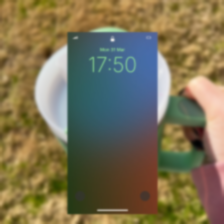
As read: 17:50
